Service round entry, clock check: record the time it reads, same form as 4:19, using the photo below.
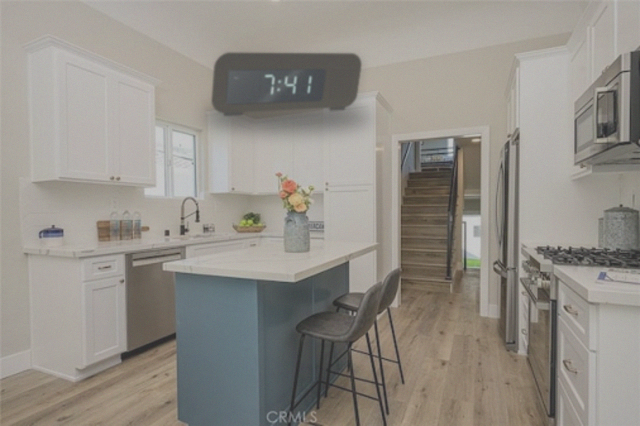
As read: 7:41
